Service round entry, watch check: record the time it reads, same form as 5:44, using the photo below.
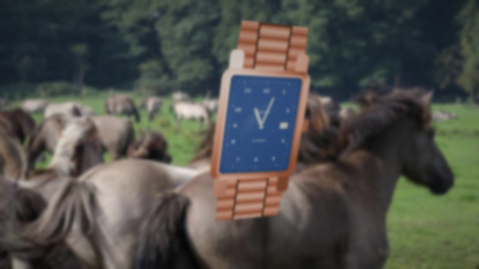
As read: 11:03
